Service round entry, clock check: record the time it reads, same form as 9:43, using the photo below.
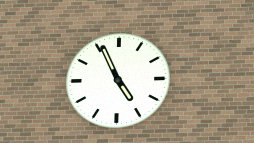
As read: 4:56
